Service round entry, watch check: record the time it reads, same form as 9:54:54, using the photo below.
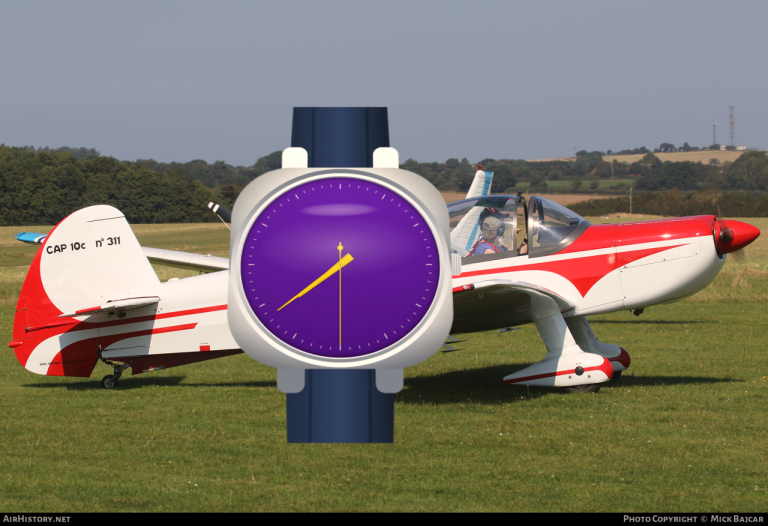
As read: 7:38:30
